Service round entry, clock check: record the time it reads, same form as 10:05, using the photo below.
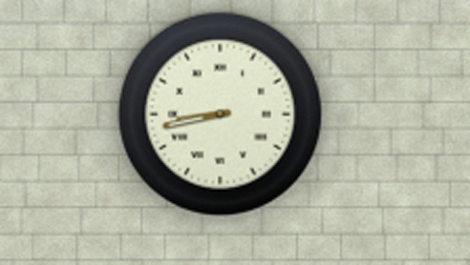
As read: 8:43
